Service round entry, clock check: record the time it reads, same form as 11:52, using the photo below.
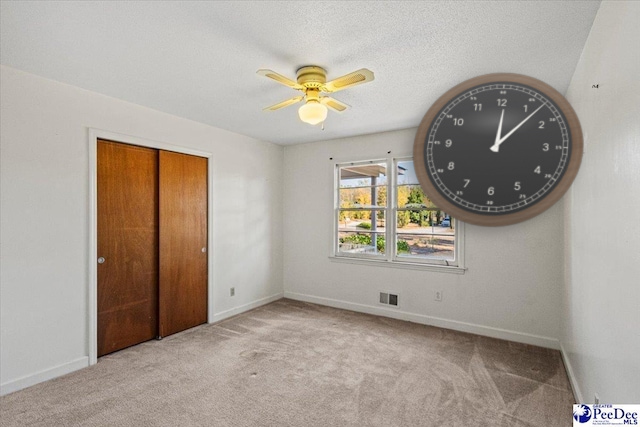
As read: 12:07
